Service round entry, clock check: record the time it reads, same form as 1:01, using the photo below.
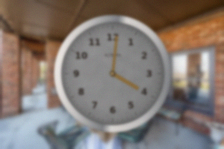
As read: 4:01
